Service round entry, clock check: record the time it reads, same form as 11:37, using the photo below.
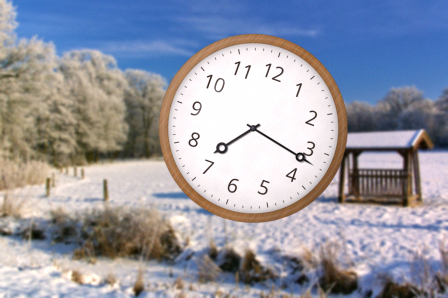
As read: 7:17
